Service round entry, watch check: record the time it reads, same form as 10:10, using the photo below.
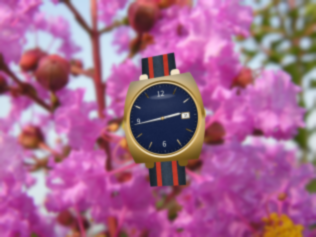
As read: 2:44
